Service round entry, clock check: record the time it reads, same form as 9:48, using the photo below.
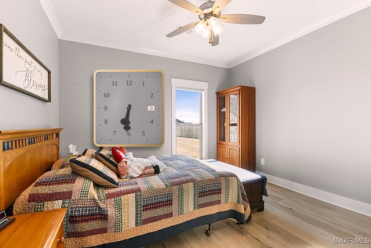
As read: 6:31
